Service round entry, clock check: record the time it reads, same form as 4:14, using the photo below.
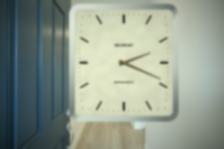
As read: 2:19
